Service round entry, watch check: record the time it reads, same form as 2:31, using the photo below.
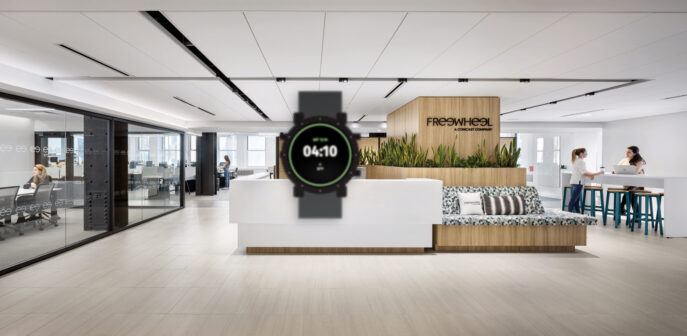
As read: 4:10
